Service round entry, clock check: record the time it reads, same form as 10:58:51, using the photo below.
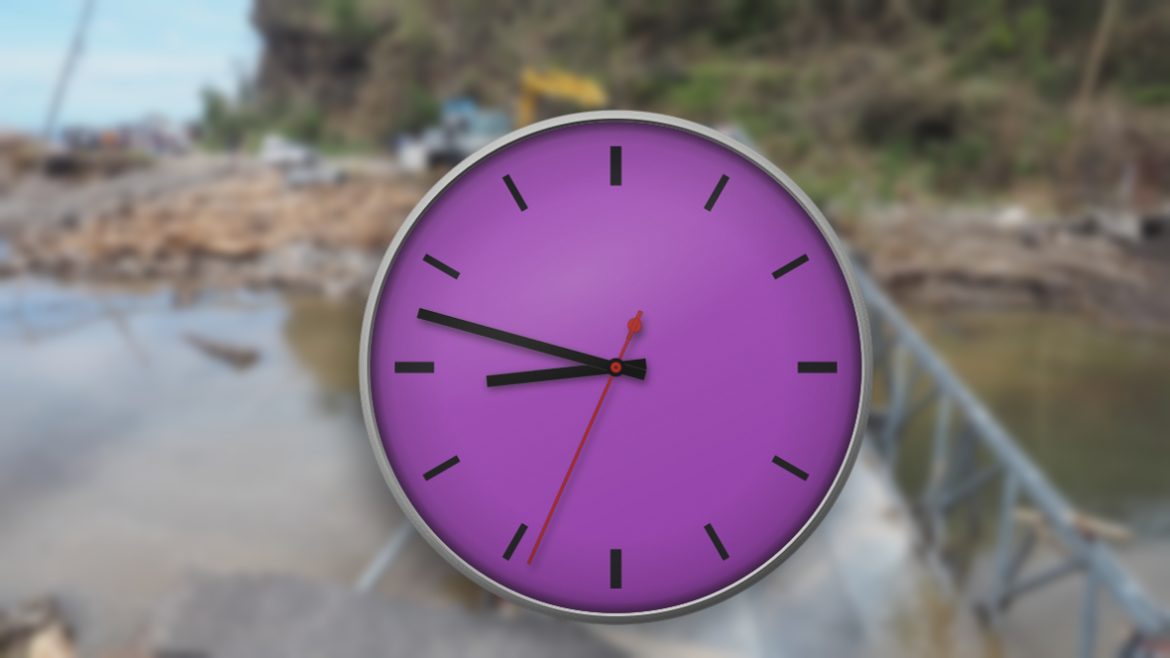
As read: 8:47:34
